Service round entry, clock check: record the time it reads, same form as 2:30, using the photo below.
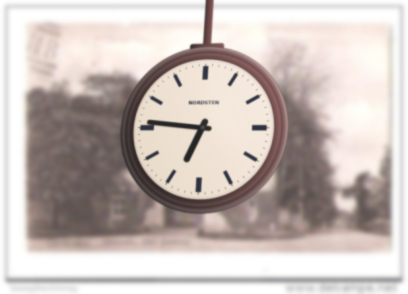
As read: 6:46
